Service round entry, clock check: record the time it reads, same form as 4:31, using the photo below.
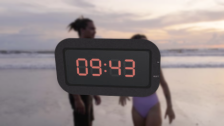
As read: 9:43
